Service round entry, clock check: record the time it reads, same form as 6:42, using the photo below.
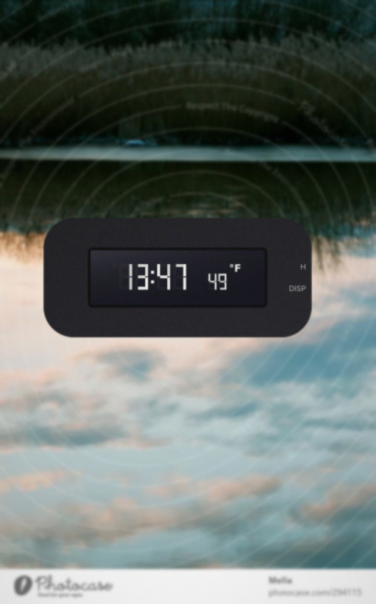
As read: 13:47
